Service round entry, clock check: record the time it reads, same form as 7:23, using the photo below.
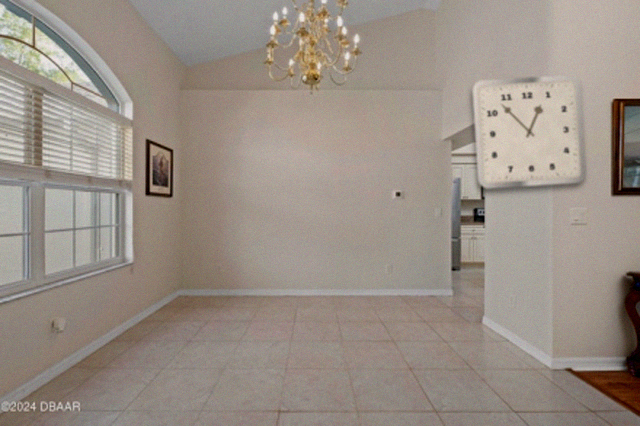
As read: 12:53
